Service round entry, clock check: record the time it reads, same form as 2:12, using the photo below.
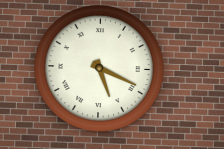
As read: 5:19
